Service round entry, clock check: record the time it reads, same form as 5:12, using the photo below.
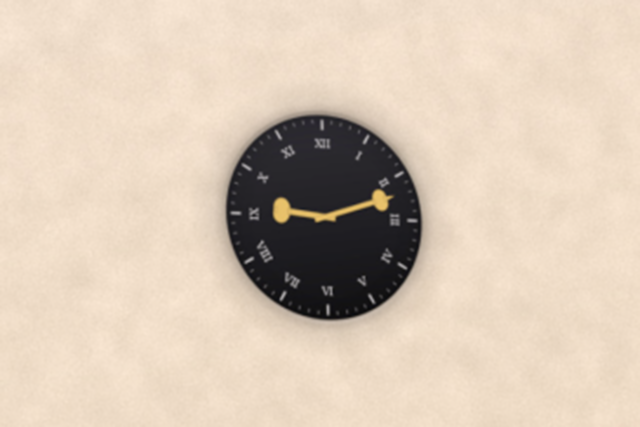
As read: 9:12
